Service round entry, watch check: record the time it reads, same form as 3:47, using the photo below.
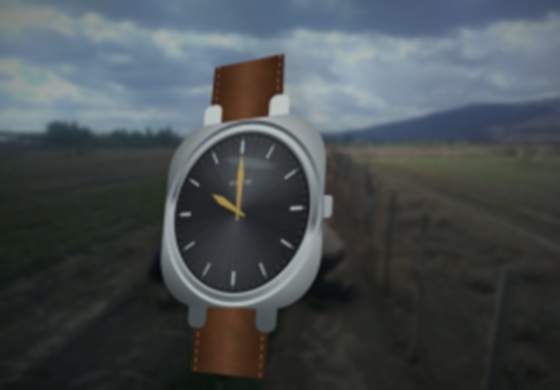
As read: 10:00
